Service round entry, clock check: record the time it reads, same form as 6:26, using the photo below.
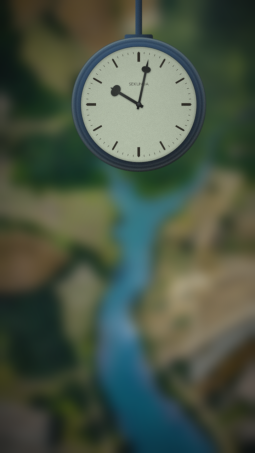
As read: 10:02
